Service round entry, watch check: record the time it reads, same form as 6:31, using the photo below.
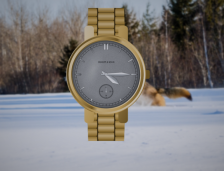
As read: 4:15
